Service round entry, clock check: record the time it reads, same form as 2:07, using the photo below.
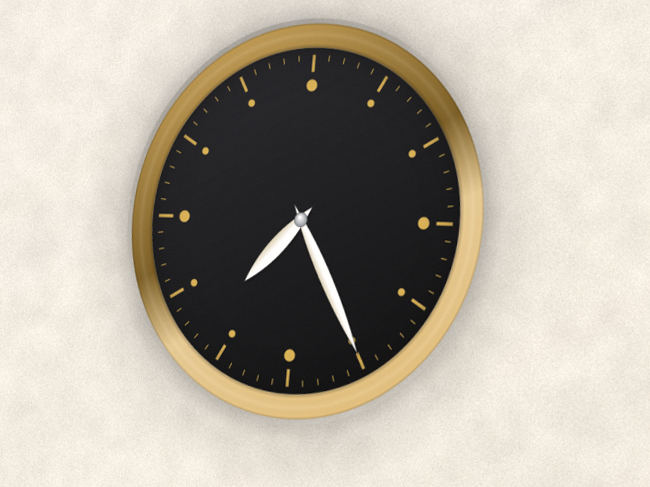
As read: 7:25
